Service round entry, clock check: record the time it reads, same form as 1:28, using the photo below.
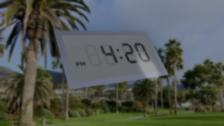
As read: 4:20
